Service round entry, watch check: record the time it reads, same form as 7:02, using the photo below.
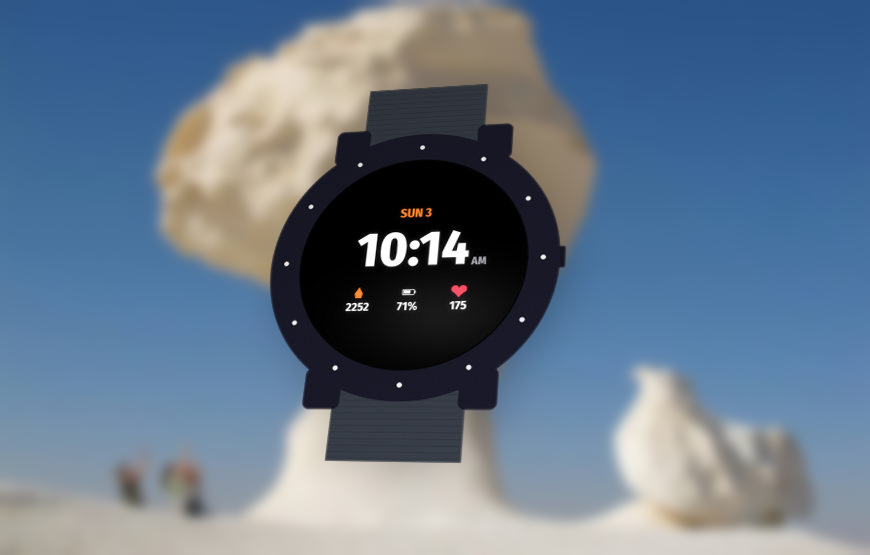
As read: 10:14
